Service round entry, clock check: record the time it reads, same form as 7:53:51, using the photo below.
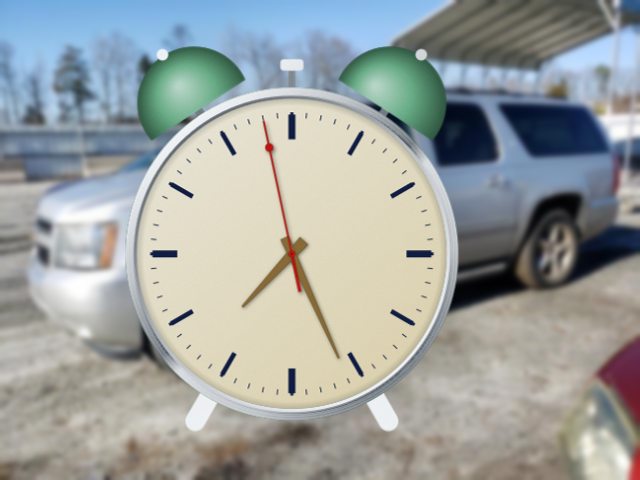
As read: 7:25:58
